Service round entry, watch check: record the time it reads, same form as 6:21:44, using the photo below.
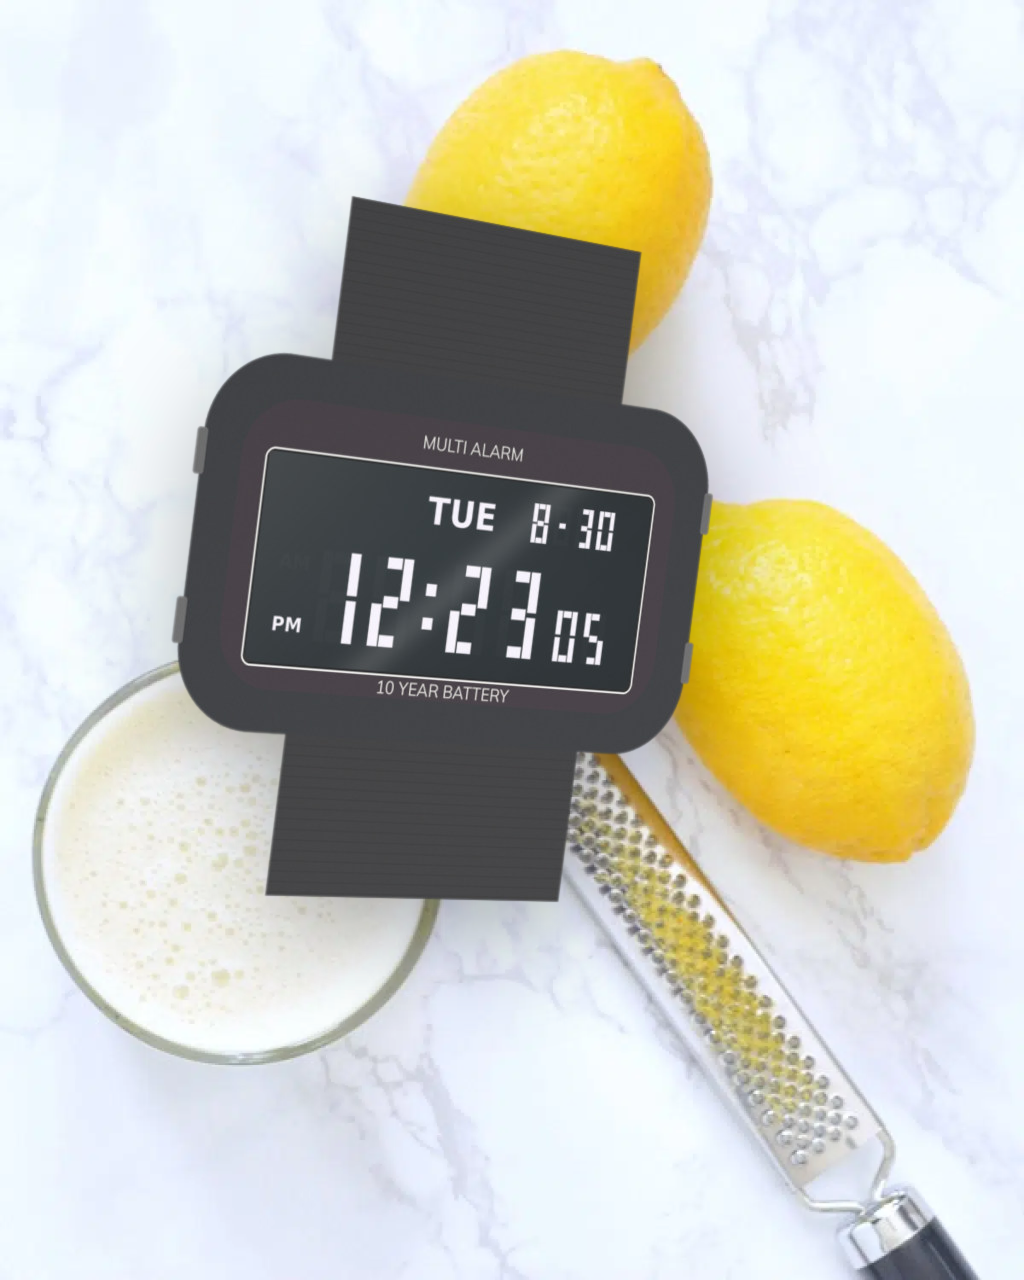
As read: 12:23:05
